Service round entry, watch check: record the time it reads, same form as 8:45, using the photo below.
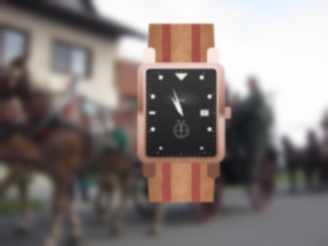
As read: 10:57
